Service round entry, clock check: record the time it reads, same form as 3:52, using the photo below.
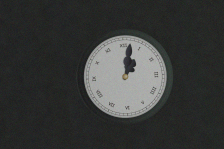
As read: 1:02
